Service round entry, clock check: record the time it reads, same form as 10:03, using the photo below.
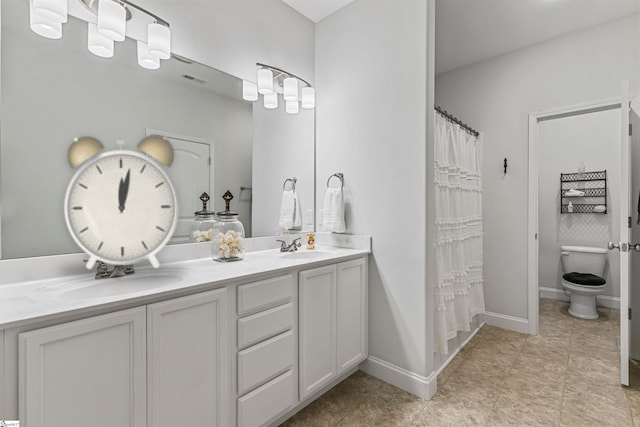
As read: 12:02
